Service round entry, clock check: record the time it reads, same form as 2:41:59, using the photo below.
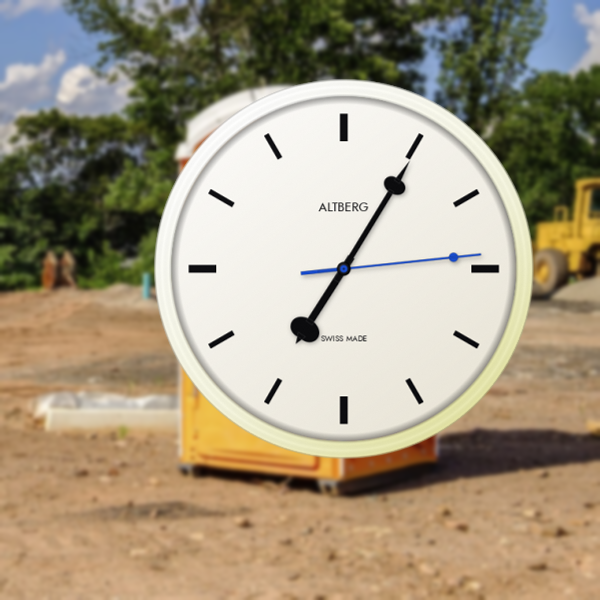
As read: 7:05:14
